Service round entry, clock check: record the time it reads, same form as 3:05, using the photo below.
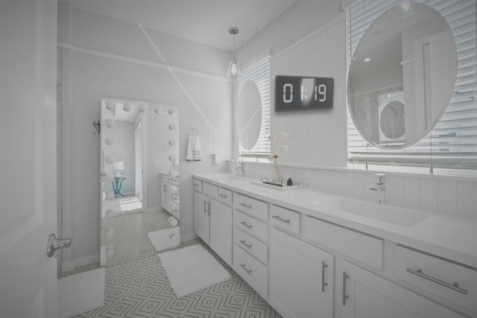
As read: 1:19
